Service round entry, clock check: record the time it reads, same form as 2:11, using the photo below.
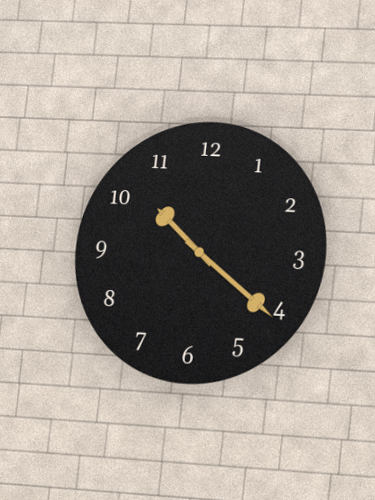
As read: 10:21
